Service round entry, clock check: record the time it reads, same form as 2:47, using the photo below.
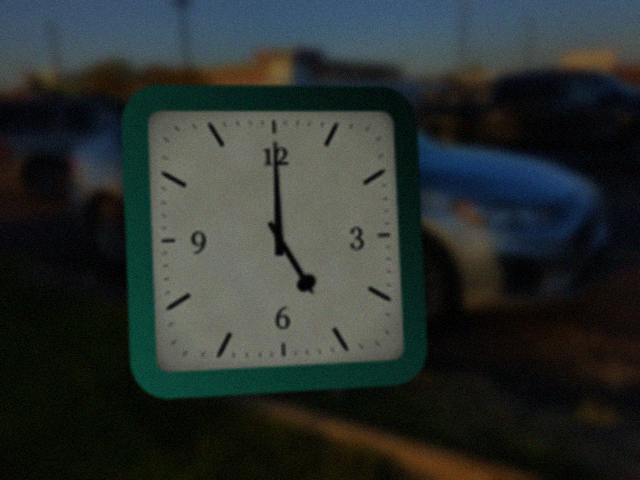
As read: 5:00
